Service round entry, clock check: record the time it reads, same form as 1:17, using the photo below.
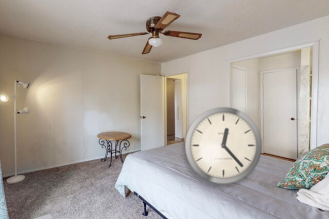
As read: 12:23
